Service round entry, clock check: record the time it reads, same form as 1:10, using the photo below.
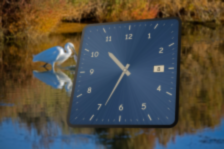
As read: 10:34
